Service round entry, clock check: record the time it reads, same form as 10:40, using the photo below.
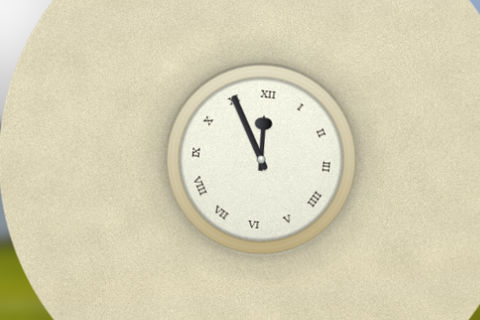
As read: 11:55
